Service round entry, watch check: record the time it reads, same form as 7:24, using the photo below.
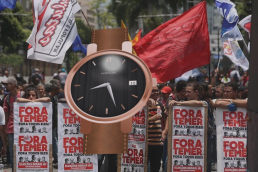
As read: 8:27
